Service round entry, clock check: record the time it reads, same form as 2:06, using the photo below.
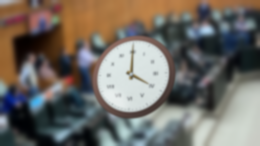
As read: 4:00
